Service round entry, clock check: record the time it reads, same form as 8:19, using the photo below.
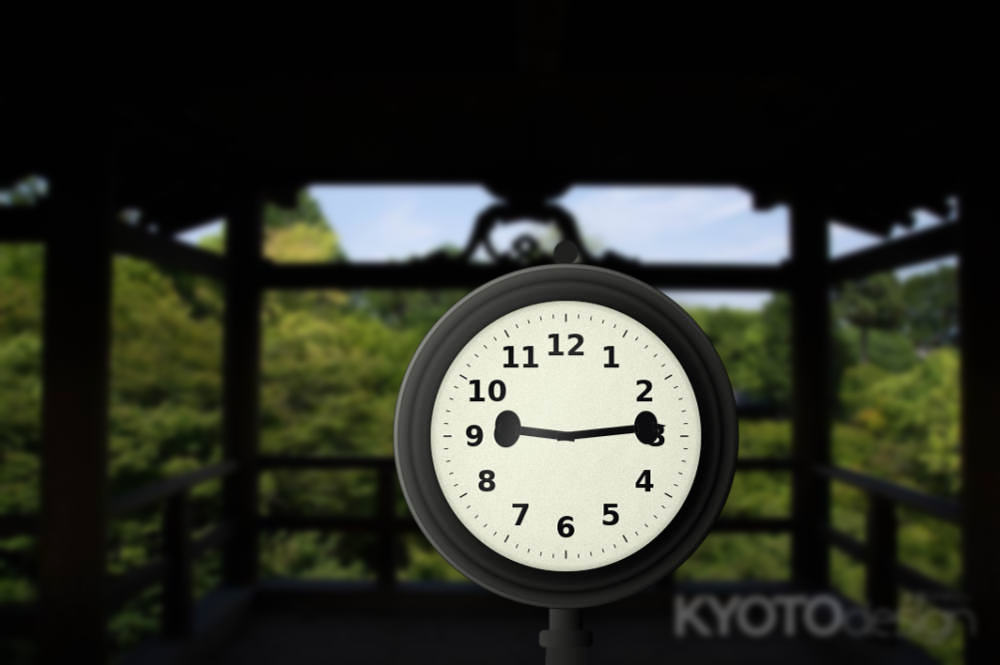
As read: 9:14
